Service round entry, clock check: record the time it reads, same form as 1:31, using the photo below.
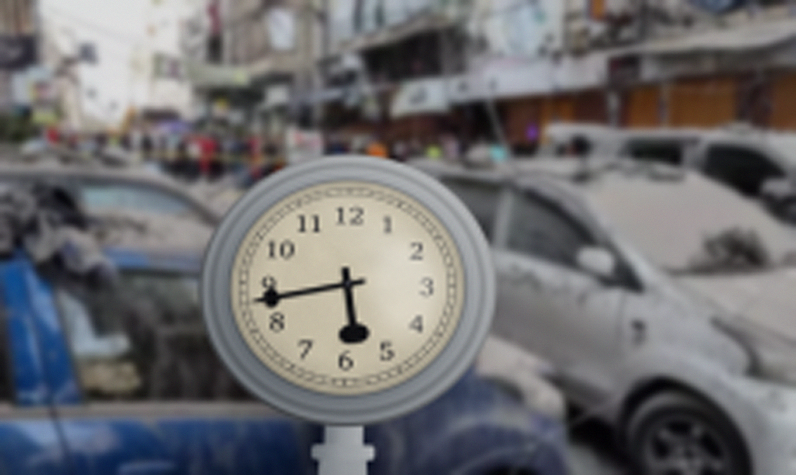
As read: 5:43
